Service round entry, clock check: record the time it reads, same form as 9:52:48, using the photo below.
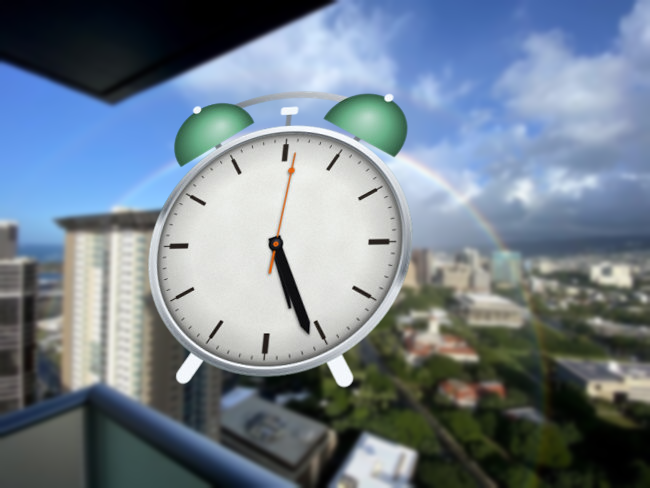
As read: 5:26:01
